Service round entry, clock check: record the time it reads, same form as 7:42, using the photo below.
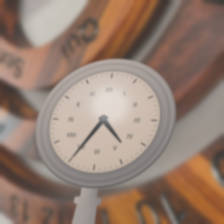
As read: 4:35
